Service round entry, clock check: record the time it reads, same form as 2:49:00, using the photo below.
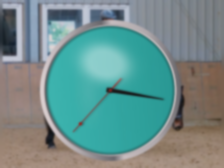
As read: 3:16:37
